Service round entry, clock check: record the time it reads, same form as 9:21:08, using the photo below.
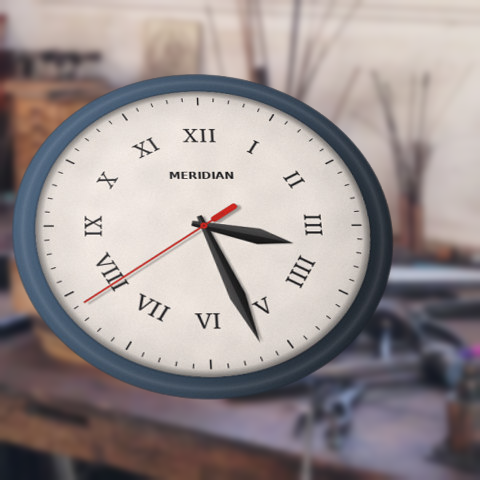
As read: 3:26:39
